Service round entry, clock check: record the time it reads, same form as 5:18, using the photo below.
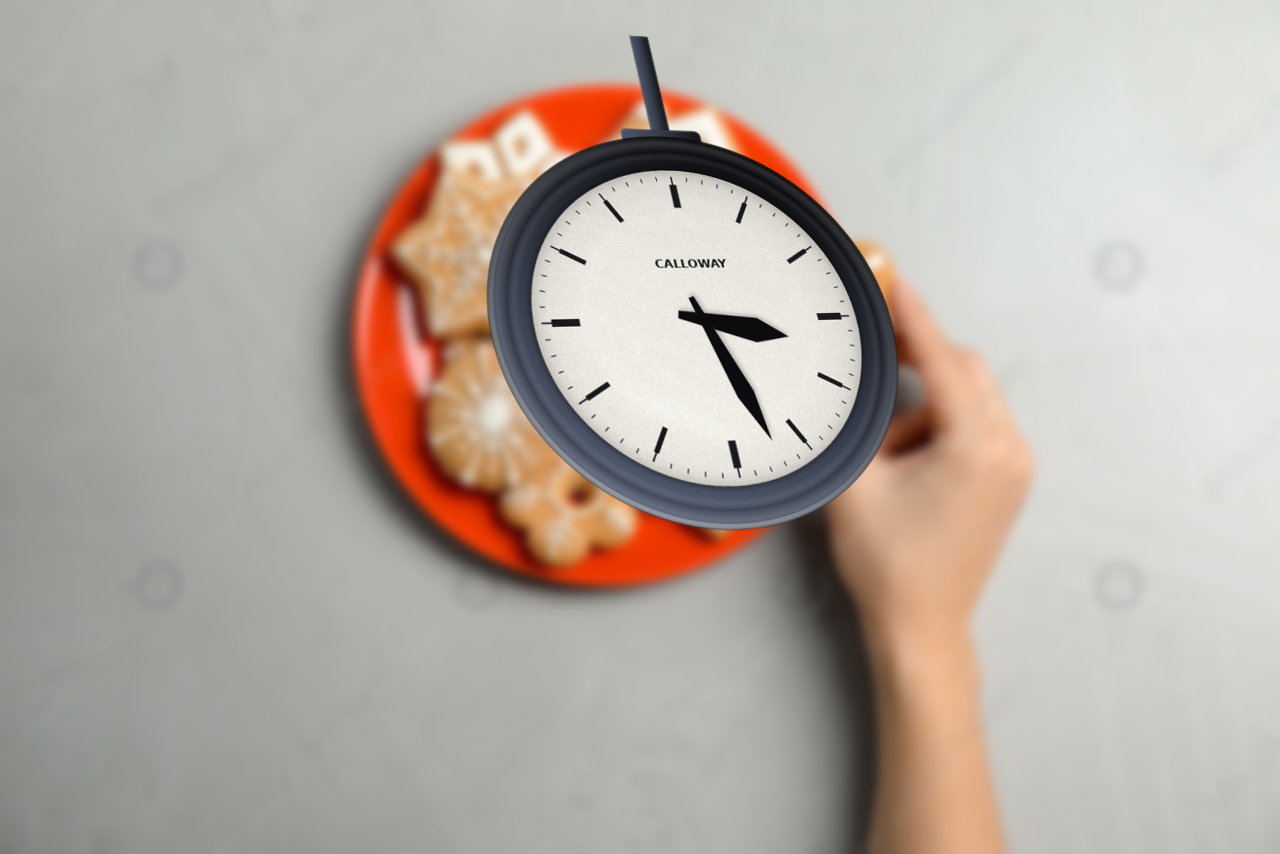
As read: 3:27
